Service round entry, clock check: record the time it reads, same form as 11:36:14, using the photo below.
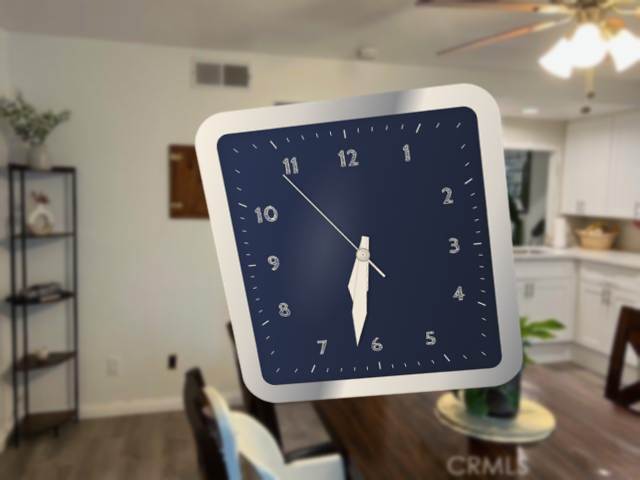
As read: 6:31:54
